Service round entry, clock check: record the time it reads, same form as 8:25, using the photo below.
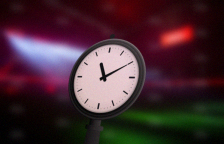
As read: 11:10
